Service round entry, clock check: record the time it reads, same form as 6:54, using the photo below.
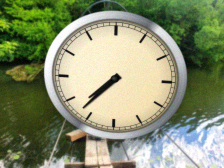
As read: 7:37
